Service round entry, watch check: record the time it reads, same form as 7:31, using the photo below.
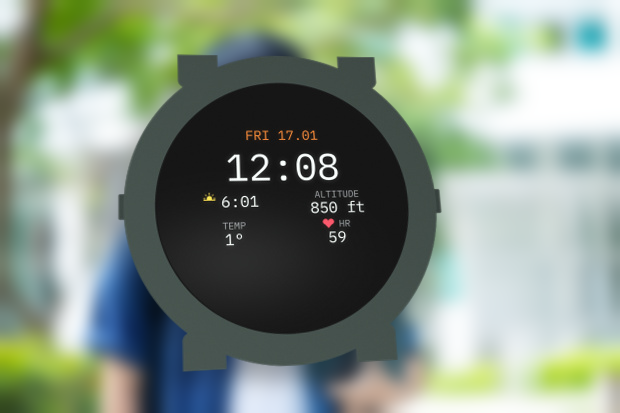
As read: 12:08
